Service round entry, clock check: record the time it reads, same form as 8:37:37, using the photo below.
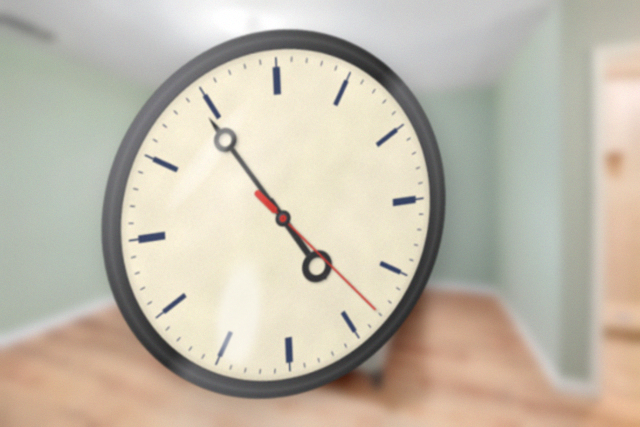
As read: 4:54:23
